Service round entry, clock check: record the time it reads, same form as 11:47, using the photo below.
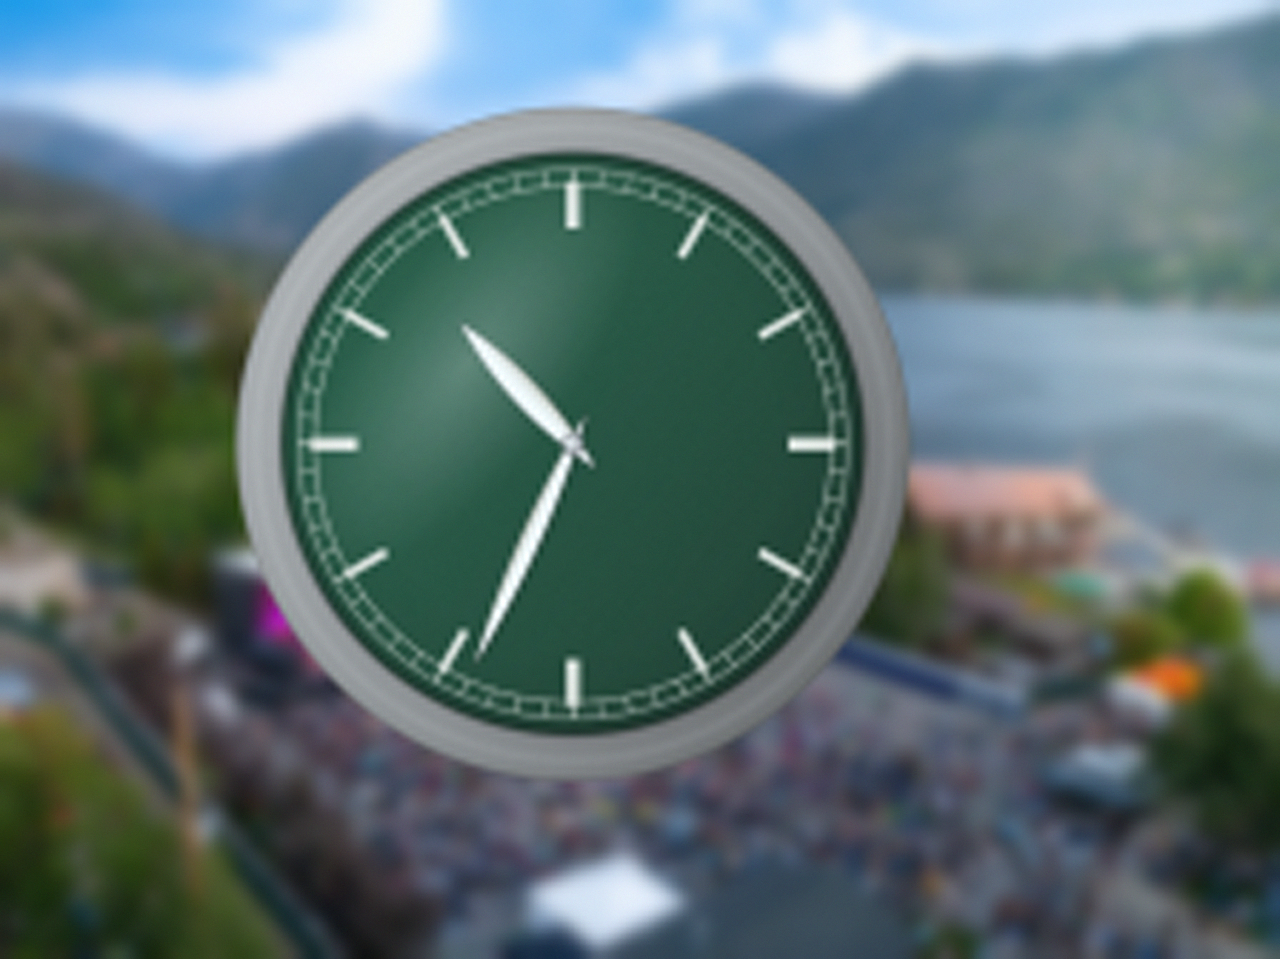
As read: 10:34
